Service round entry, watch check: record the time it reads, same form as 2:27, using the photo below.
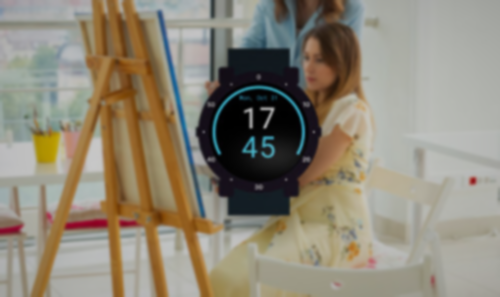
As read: 17:45
